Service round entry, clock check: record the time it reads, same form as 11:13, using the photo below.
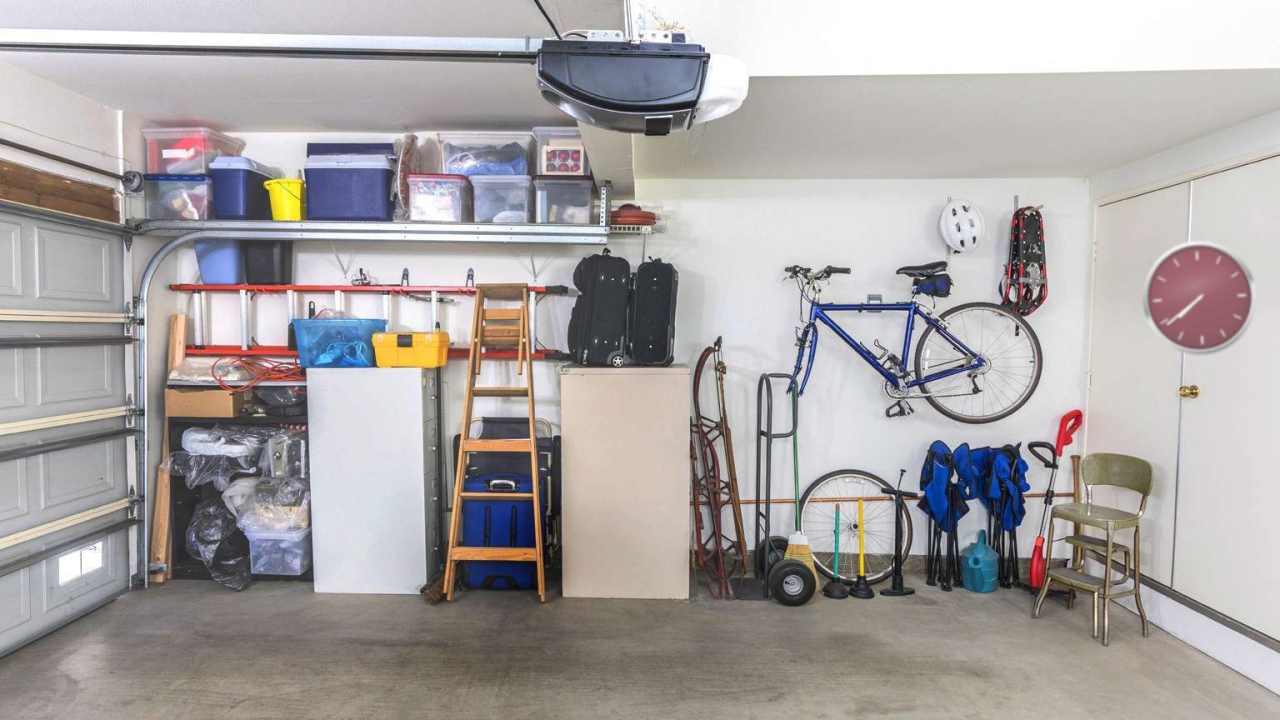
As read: 7:39
